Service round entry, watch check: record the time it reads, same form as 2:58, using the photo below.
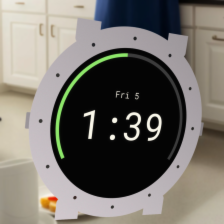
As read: 1:39
